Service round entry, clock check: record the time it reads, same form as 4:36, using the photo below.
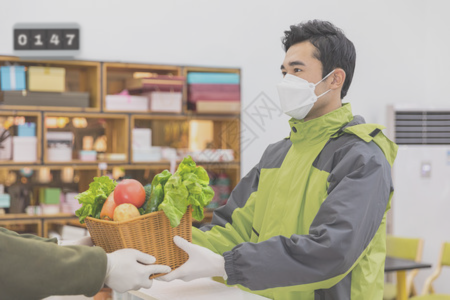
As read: 1:47
